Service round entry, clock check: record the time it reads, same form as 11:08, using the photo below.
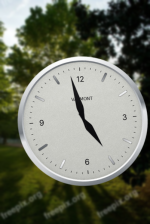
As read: 4:58
